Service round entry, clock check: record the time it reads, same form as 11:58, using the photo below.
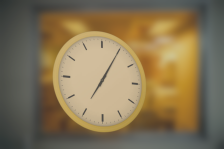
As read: 7:05
